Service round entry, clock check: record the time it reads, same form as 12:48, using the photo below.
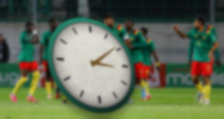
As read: 3:09
